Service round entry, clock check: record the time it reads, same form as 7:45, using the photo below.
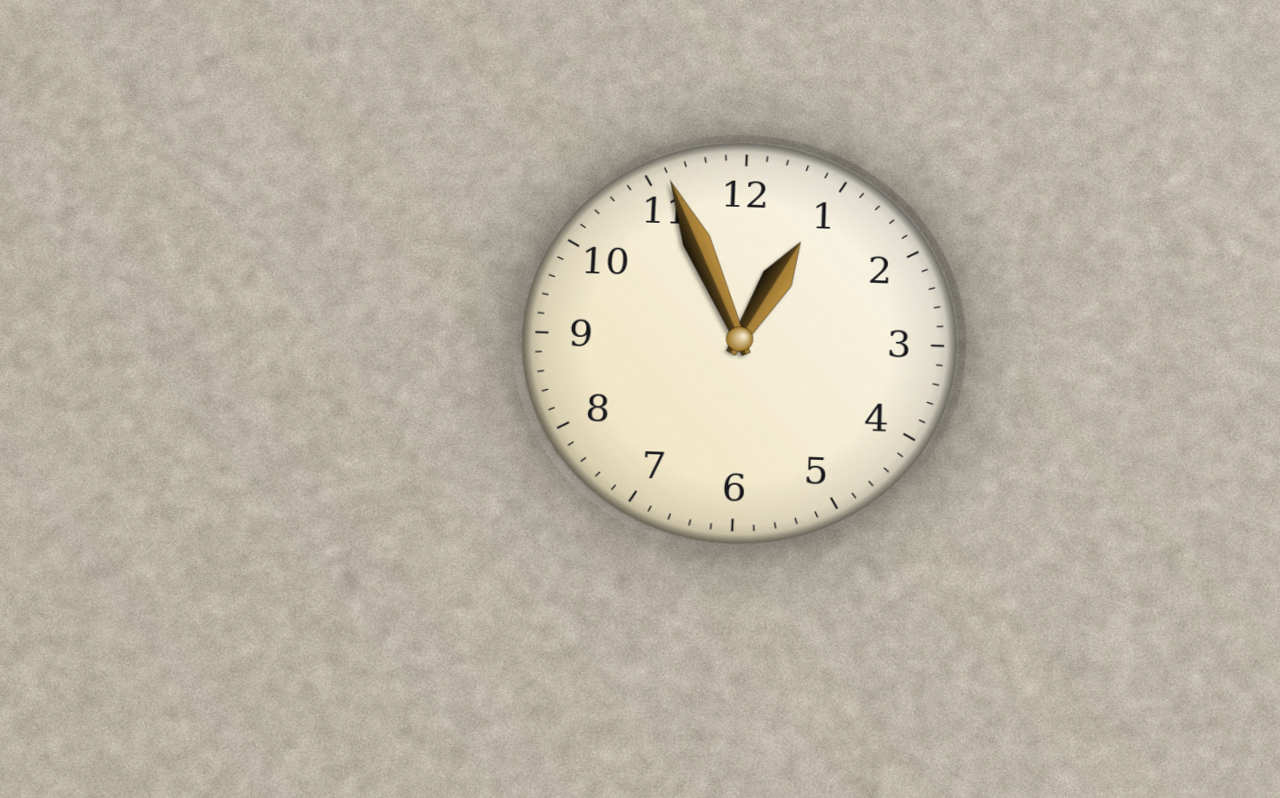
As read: 12:56
